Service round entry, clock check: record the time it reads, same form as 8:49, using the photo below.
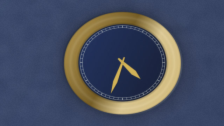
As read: 4:33
